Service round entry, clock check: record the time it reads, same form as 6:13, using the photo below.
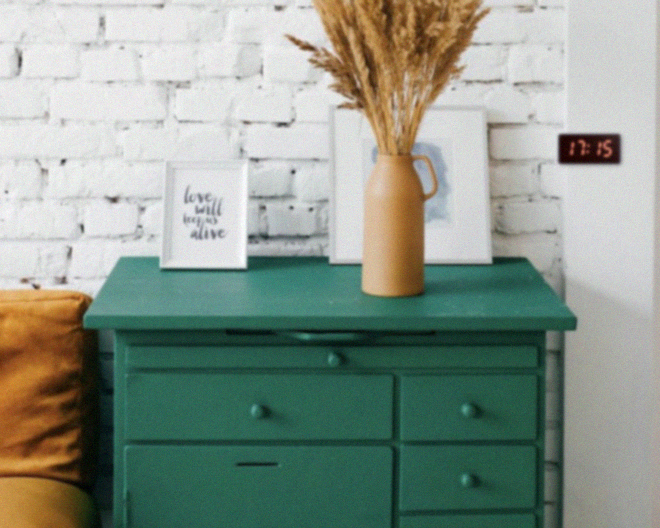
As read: 17:15
